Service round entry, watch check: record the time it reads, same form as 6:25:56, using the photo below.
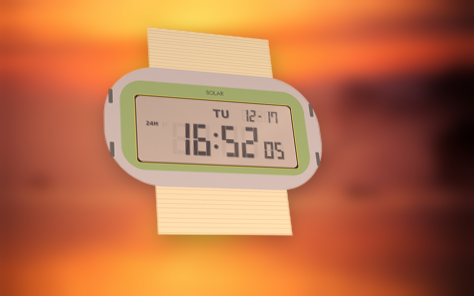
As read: 16:52:05
